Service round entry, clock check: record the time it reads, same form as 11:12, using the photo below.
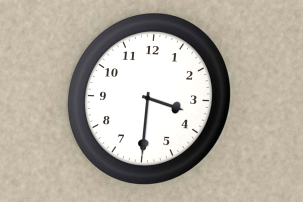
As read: 3:30
